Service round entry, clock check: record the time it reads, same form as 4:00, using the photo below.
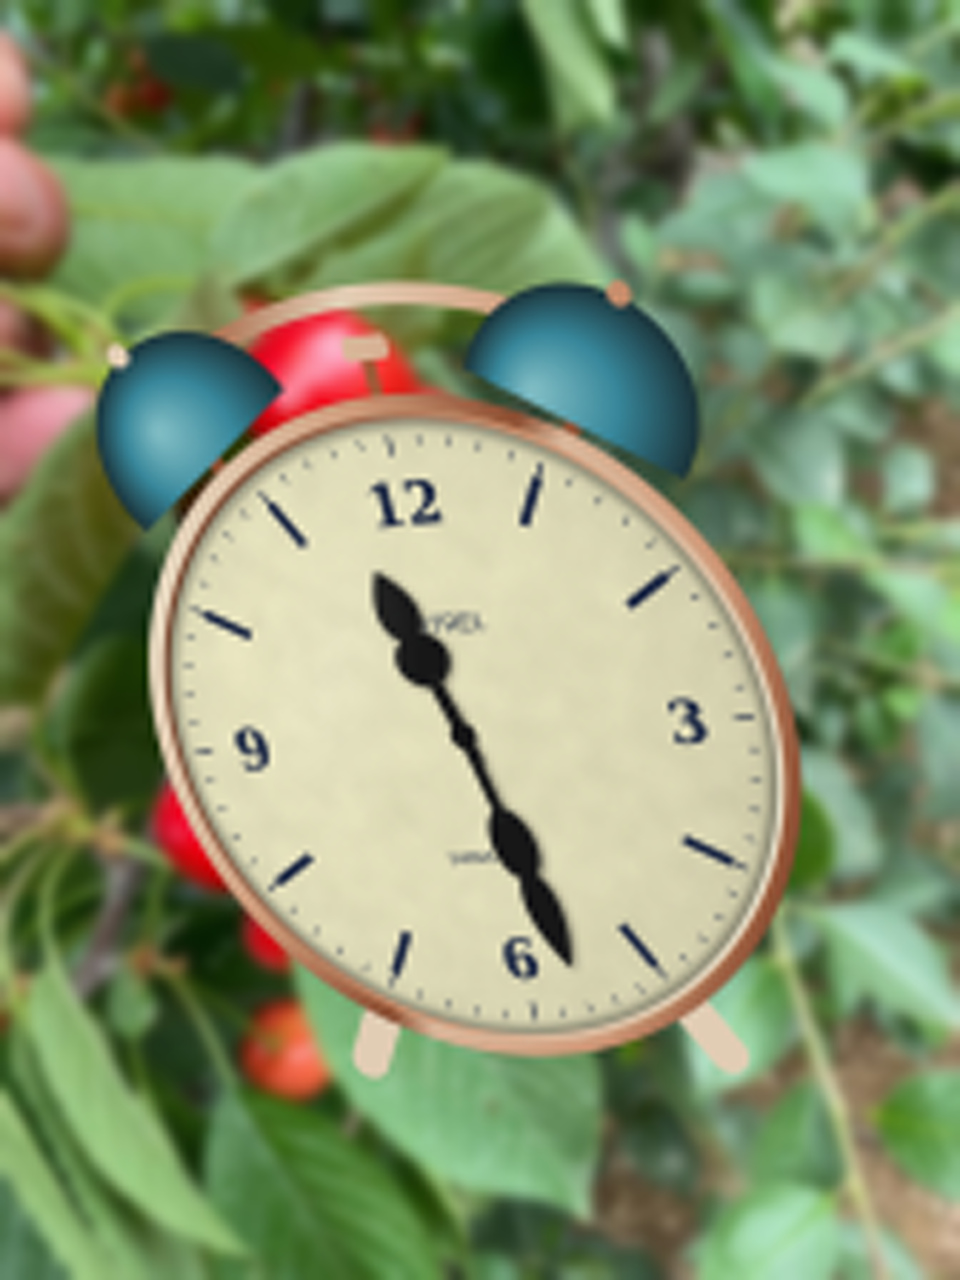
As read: 11:28
